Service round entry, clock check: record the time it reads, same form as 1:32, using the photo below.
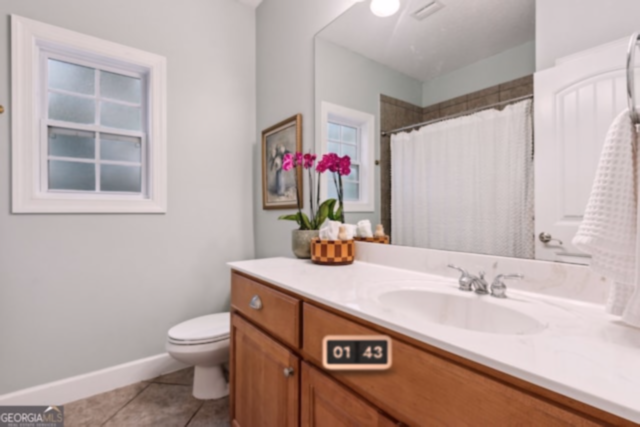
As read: 1:43
